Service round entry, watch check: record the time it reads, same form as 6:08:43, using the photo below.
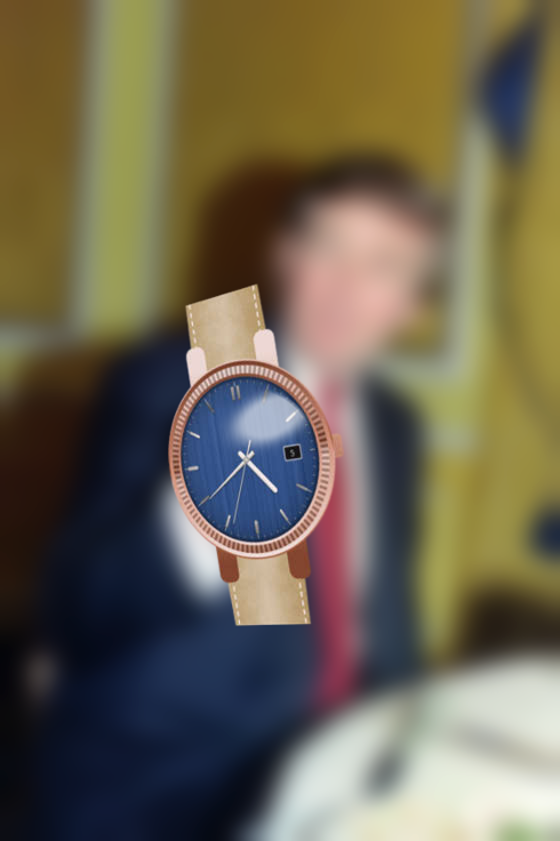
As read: 4:39:34
